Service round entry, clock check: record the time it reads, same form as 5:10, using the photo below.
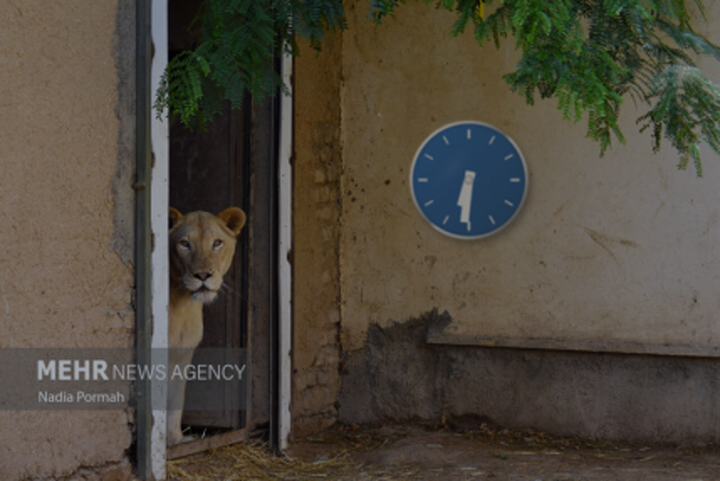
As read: 6:31
